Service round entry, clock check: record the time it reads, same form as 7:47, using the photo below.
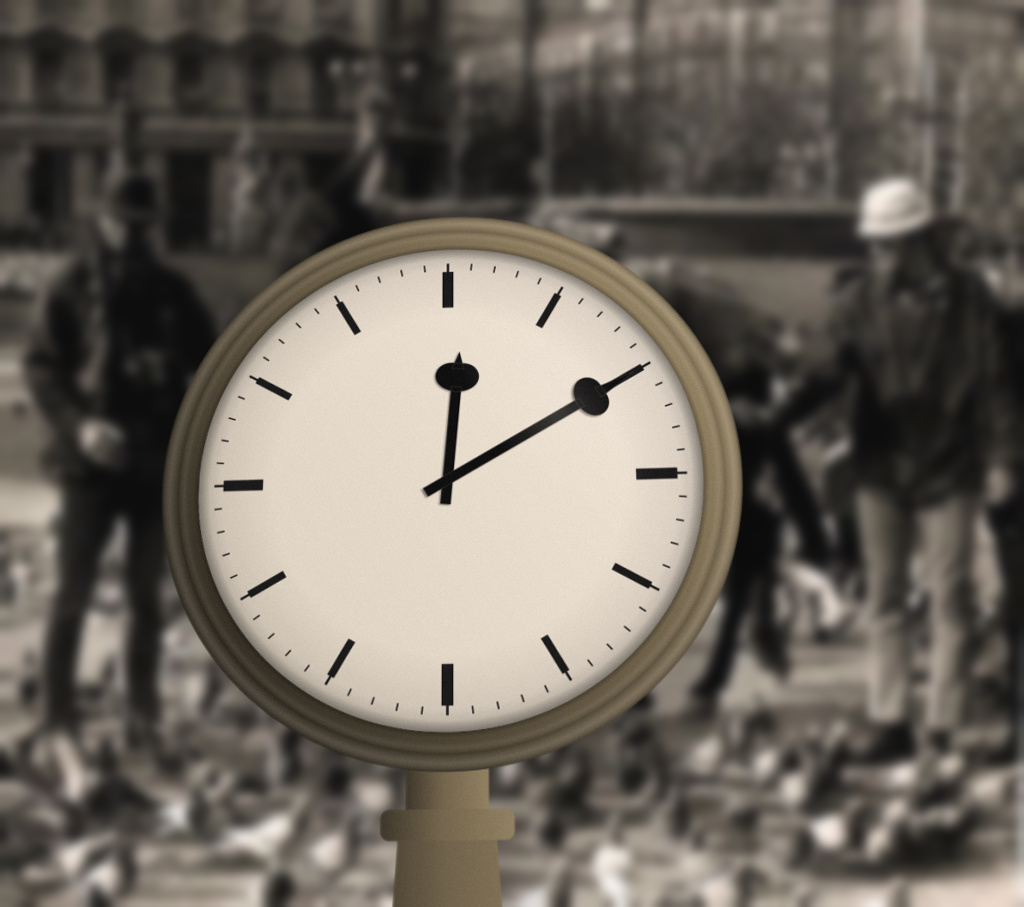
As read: 12:10
